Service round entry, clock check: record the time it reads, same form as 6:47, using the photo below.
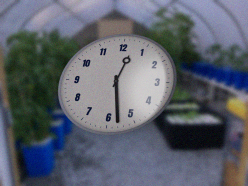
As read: 12:28
